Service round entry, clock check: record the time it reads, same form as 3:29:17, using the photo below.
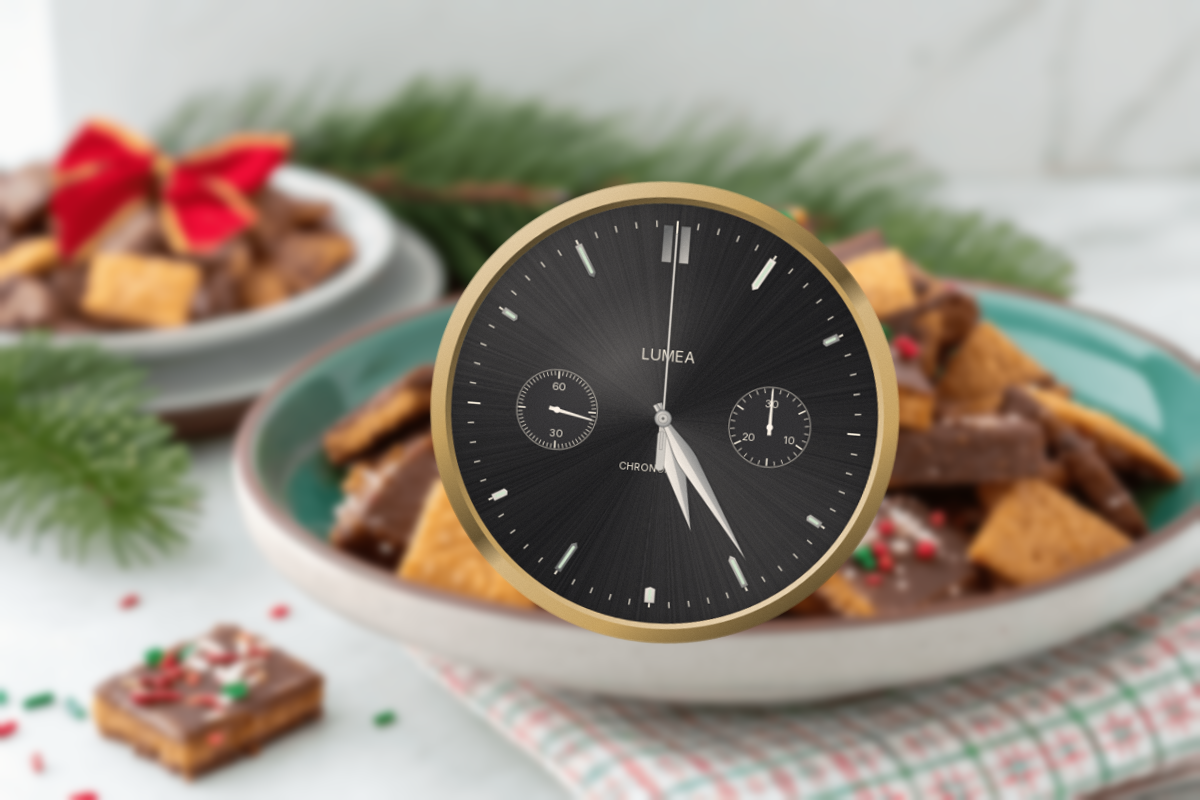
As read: 5:24:17
